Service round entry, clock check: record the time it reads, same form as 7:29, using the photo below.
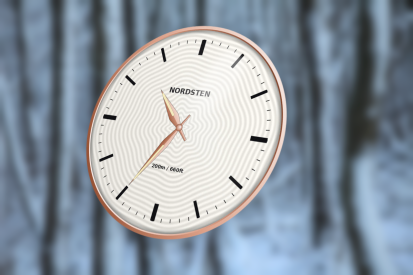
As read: 10:35
